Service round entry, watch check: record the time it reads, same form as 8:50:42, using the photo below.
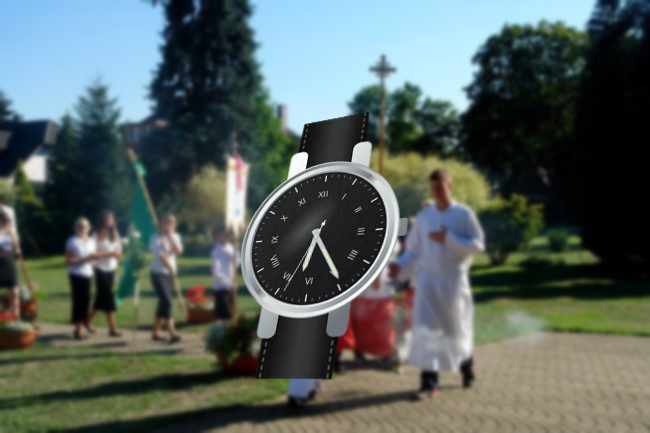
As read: 6:24:34
